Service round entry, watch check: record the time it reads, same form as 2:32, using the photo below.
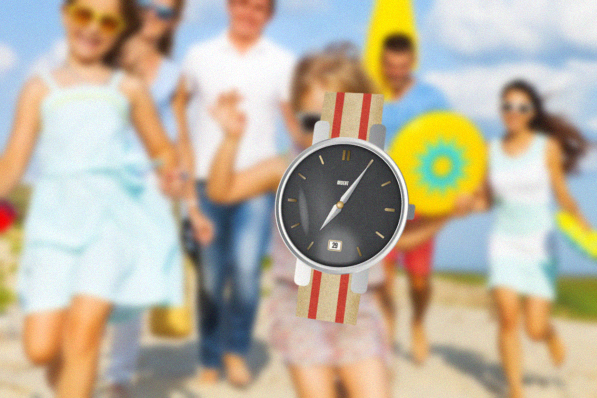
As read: 7:05
